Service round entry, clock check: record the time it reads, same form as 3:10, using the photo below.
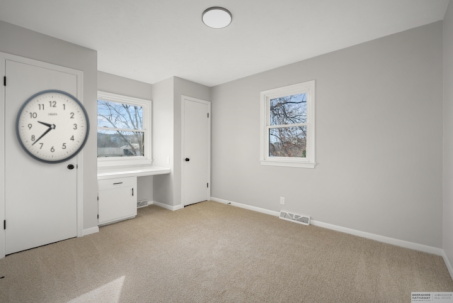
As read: 9:38
